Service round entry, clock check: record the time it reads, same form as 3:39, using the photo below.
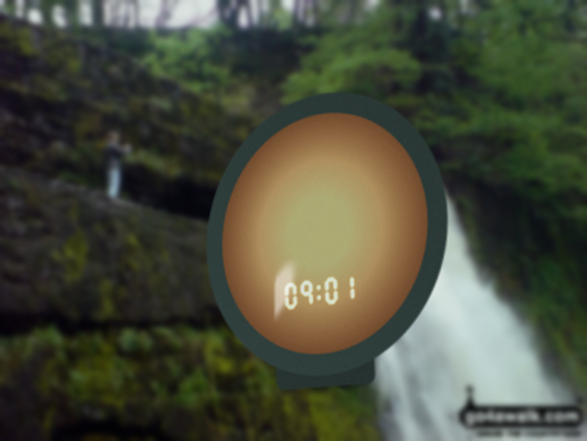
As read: 9:01
